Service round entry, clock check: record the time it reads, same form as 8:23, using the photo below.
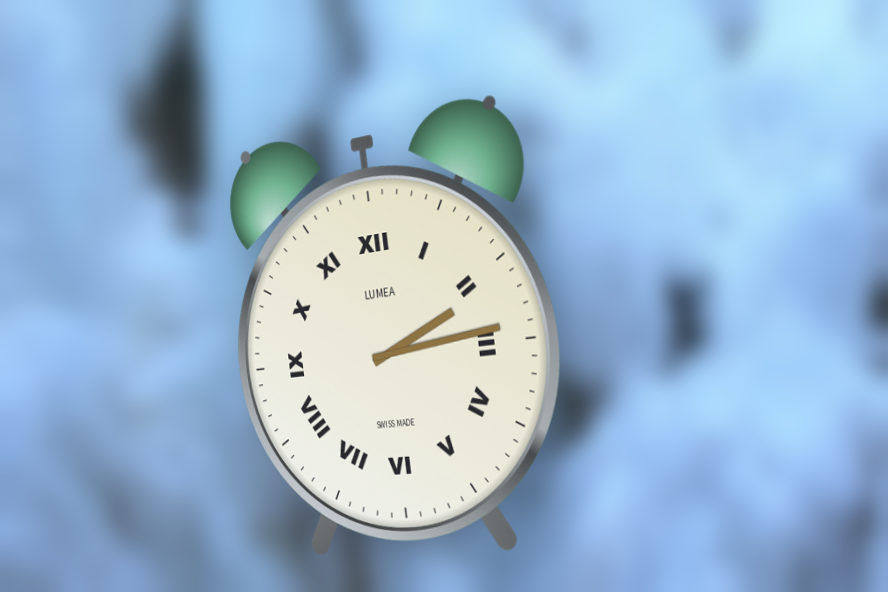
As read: 2:14
